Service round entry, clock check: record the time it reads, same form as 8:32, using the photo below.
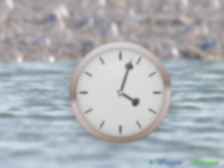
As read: 4:03
